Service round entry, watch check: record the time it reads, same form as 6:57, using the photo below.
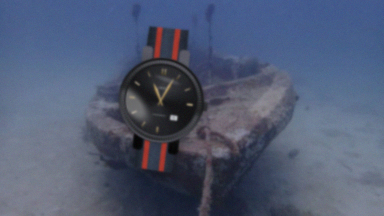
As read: 11:04
